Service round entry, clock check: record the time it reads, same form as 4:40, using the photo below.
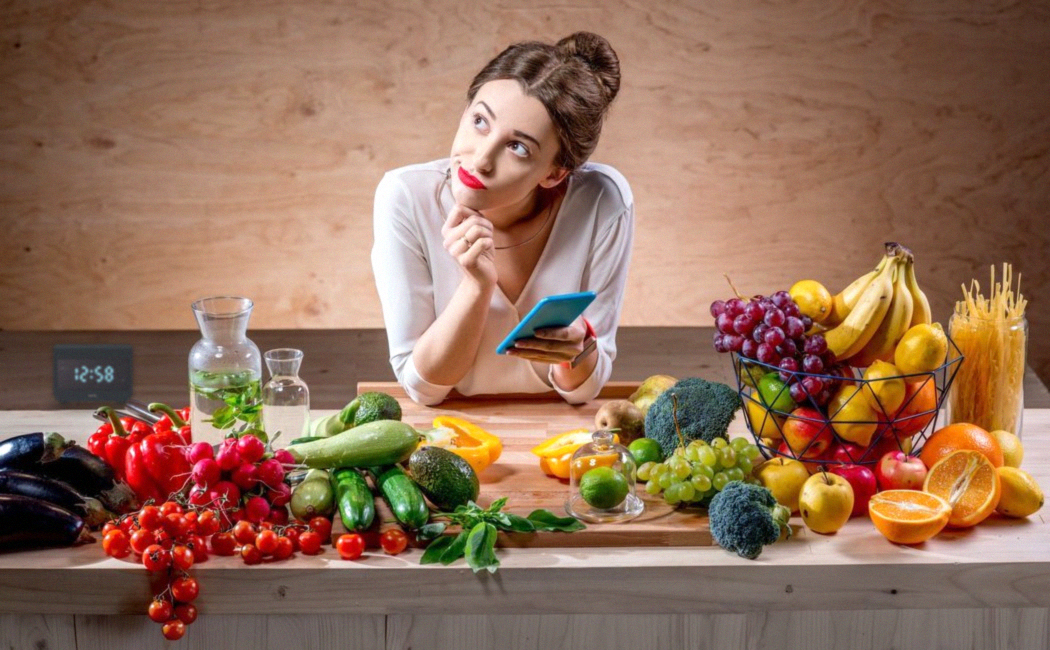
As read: 12:58
